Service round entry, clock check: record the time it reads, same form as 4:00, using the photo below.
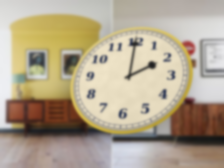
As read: 2:00
